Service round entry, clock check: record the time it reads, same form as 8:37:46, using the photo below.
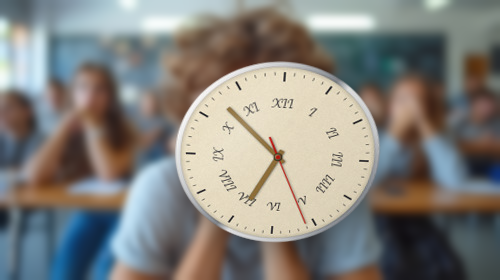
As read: 6:52:26
